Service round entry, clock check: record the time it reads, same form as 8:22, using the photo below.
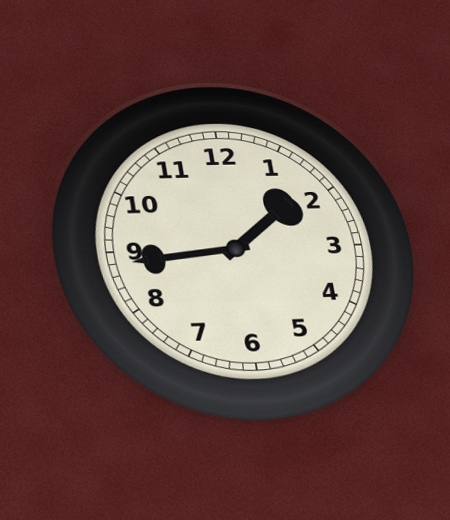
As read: 1:44
